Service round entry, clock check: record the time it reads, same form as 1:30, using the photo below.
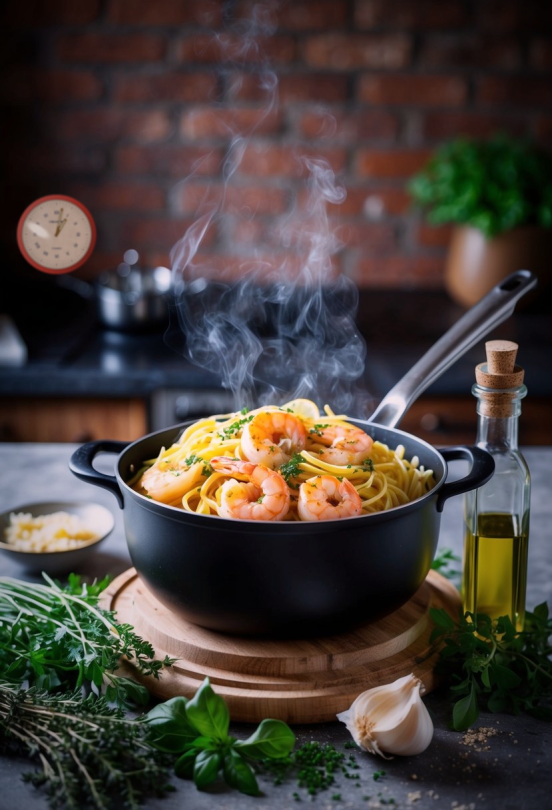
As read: 1:02
